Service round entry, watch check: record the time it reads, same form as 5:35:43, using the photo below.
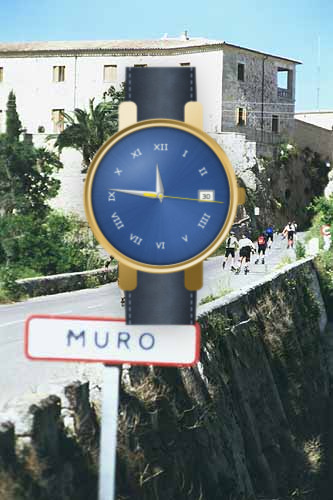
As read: 11:46:16
